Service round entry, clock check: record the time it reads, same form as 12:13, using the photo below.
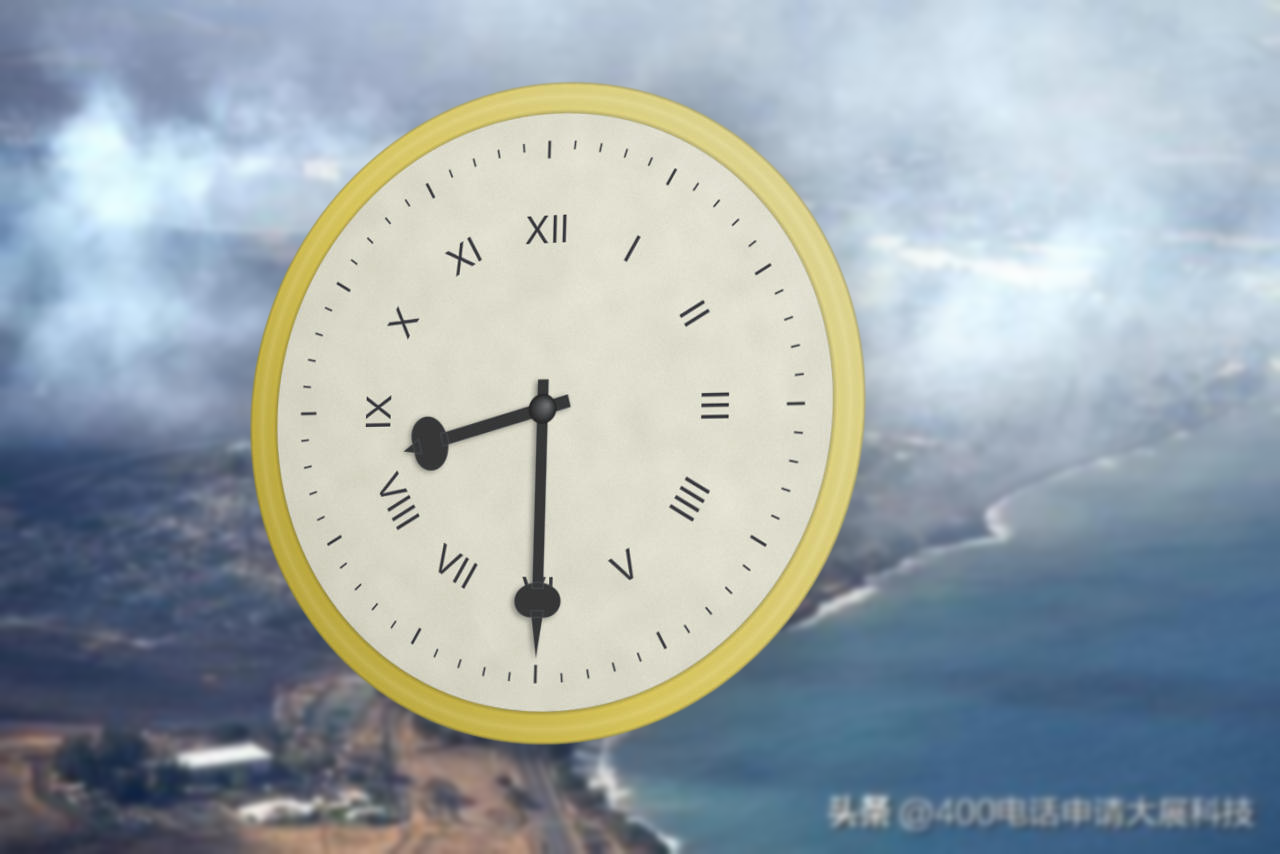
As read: 8:30
